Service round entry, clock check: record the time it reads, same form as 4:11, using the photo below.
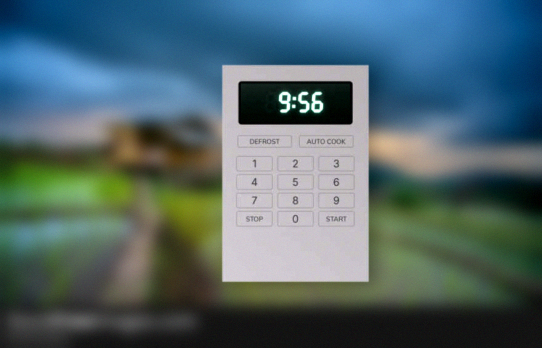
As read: 9:56
